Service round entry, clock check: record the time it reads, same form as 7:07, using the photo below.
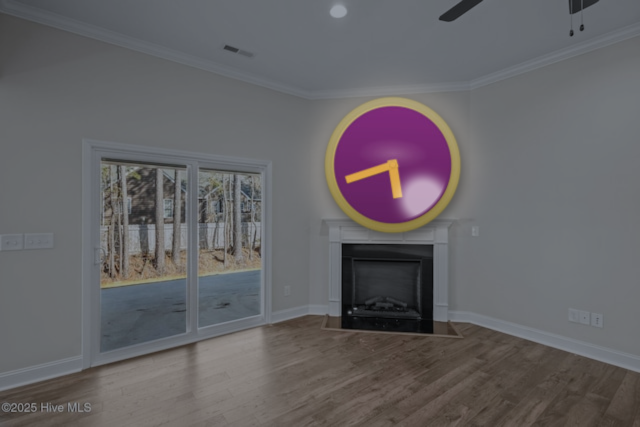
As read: 5:42
